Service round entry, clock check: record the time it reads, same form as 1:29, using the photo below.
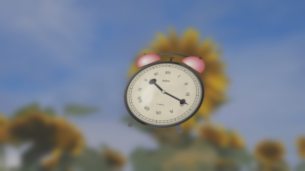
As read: 10:19
